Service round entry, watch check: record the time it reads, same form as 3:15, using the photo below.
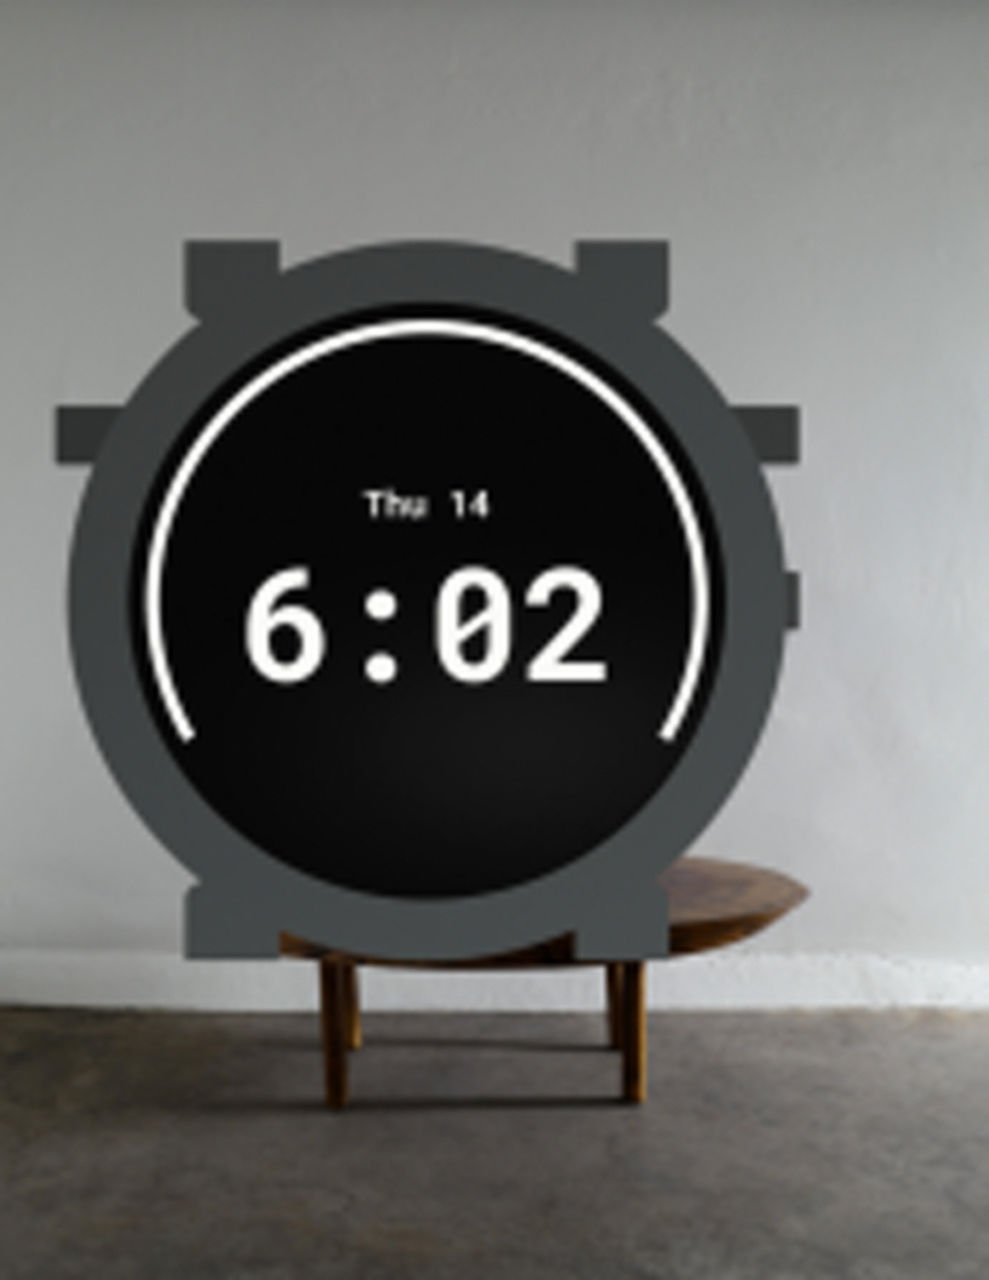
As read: 6:02
